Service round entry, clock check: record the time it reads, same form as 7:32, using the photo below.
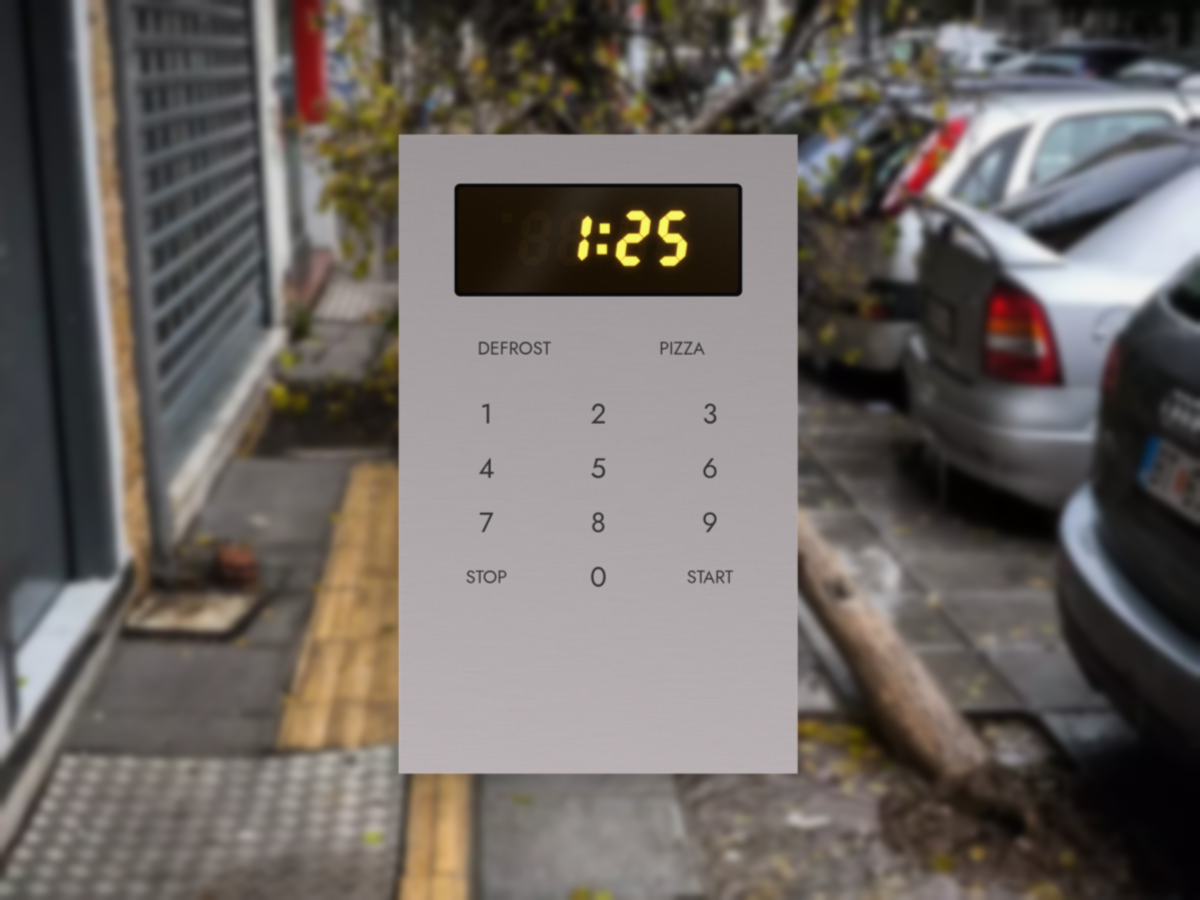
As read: 1:25
